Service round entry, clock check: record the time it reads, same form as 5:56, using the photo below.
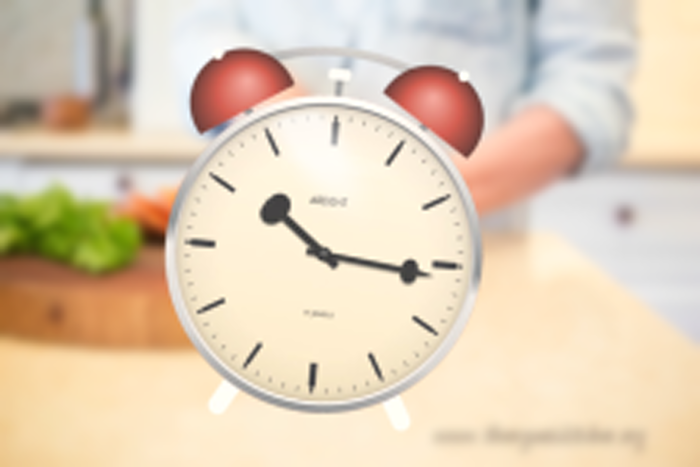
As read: 10:16
